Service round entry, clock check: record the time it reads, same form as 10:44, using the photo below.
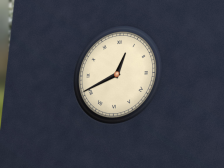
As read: 12:41
